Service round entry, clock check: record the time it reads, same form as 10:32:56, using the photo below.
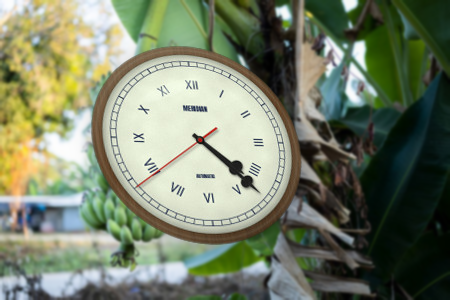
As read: 4:22:39
